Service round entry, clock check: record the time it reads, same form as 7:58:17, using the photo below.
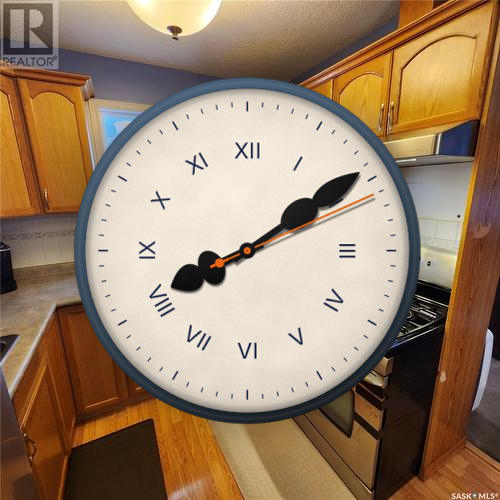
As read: 8:09:11
